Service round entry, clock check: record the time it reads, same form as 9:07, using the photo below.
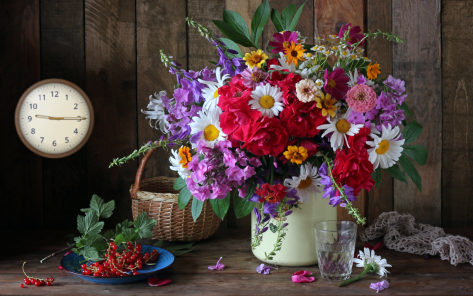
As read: 9:15
